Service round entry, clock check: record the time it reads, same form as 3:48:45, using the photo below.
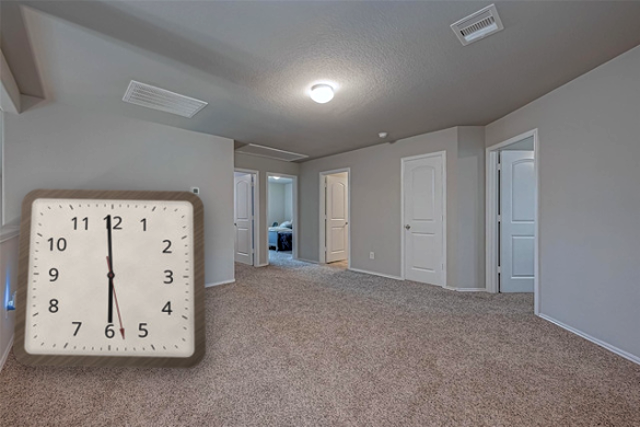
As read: 5:59:28
